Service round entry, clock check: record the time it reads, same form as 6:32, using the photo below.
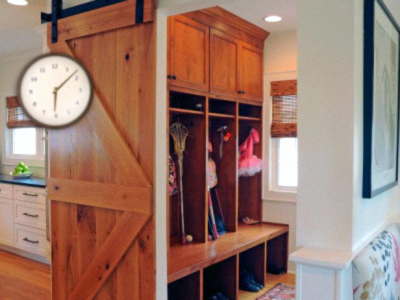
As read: 6:08
